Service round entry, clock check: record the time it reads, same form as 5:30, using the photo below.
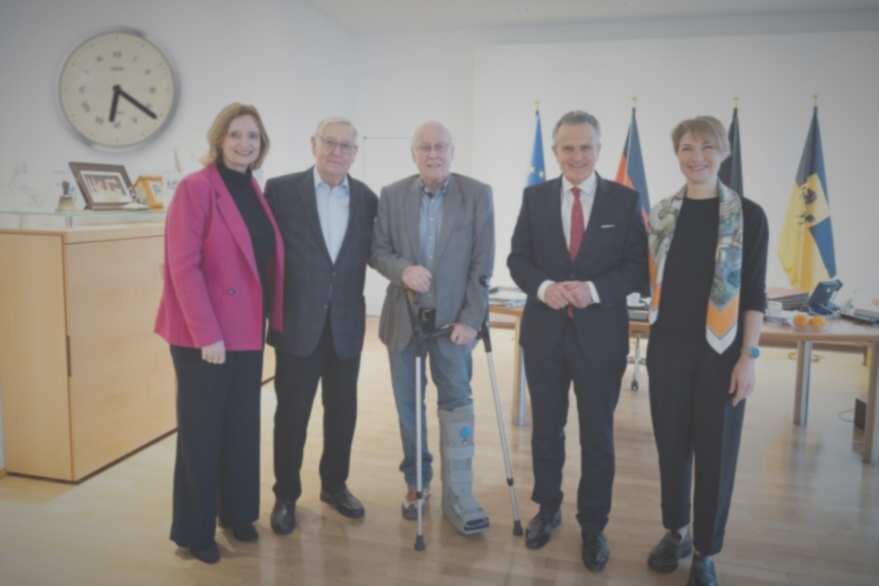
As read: 6:21
